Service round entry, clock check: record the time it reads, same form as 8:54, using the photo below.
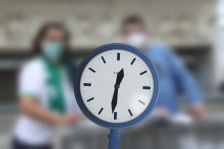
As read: 12:31
